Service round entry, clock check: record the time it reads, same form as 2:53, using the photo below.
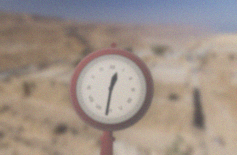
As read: 12:31
